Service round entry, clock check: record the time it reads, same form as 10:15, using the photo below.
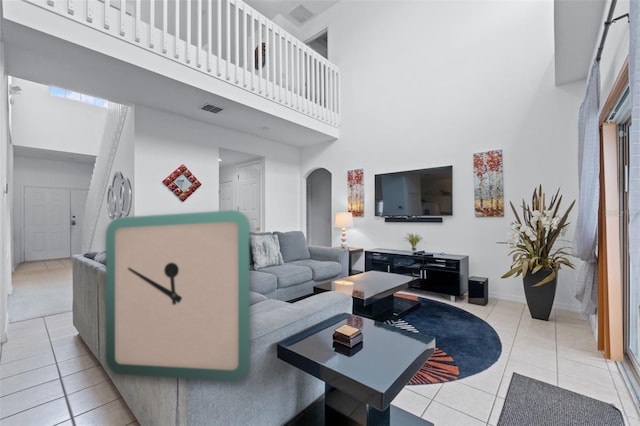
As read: 11:50
